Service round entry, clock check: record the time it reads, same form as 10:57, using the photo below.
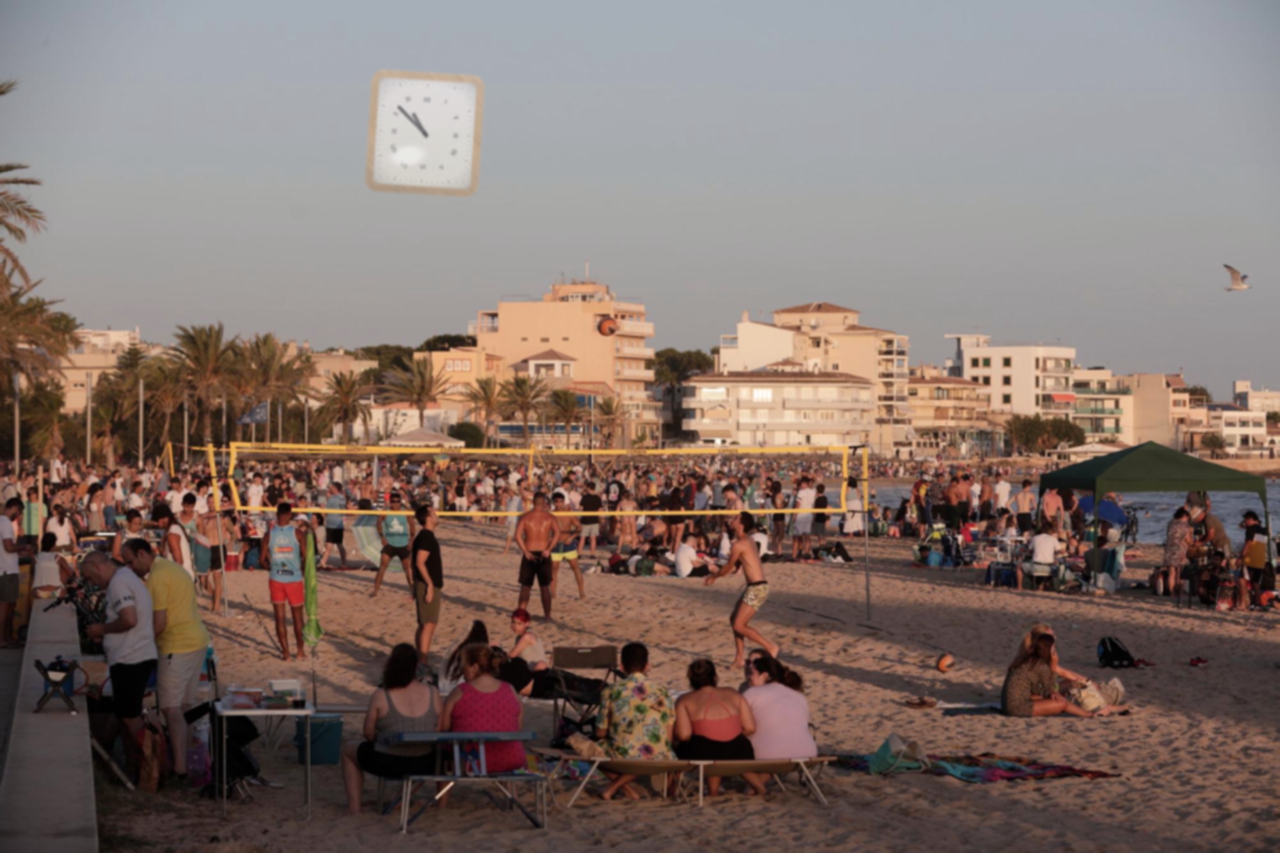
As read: 10:52
